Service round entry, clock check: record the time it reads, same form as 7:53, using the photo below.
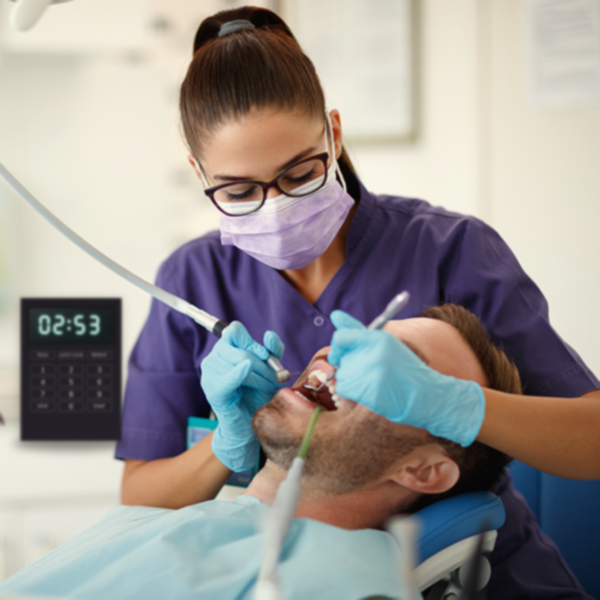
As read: 2:53
